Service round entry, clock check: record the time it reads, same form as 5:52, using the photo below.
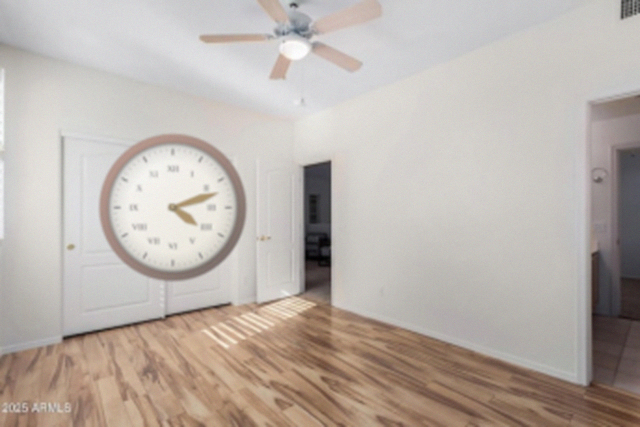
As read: 4:12
